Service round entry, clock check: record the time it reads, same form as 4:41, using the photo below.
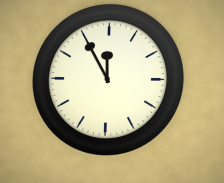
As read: 11:55
